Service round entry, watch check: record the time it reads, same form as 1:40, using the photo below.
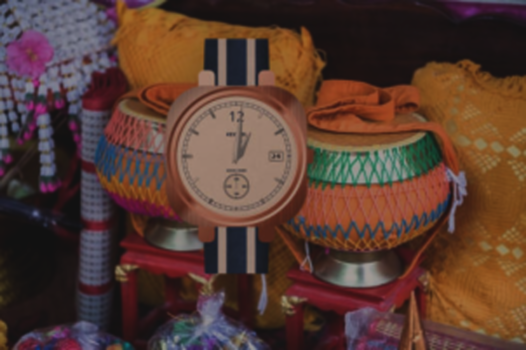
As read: 1:01
